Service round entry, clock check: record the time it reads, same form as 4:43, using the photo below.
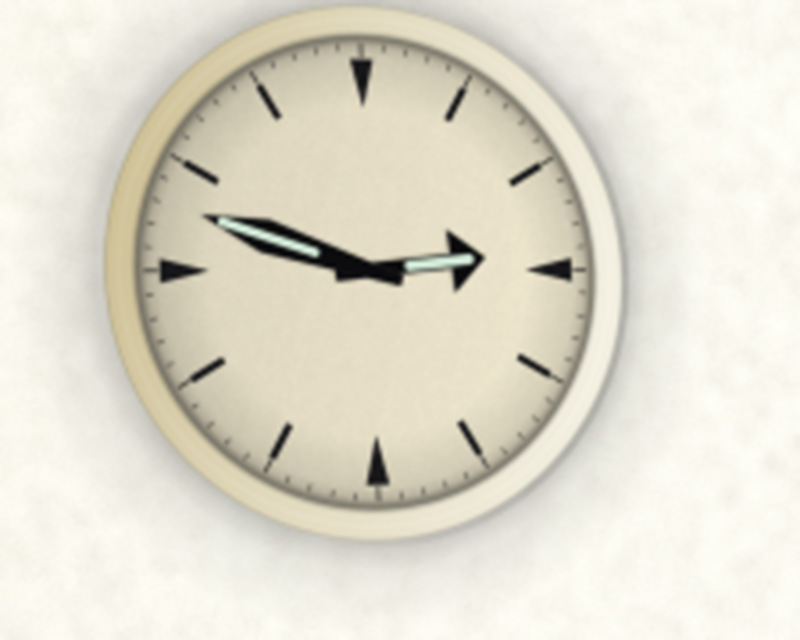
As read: 2:48
